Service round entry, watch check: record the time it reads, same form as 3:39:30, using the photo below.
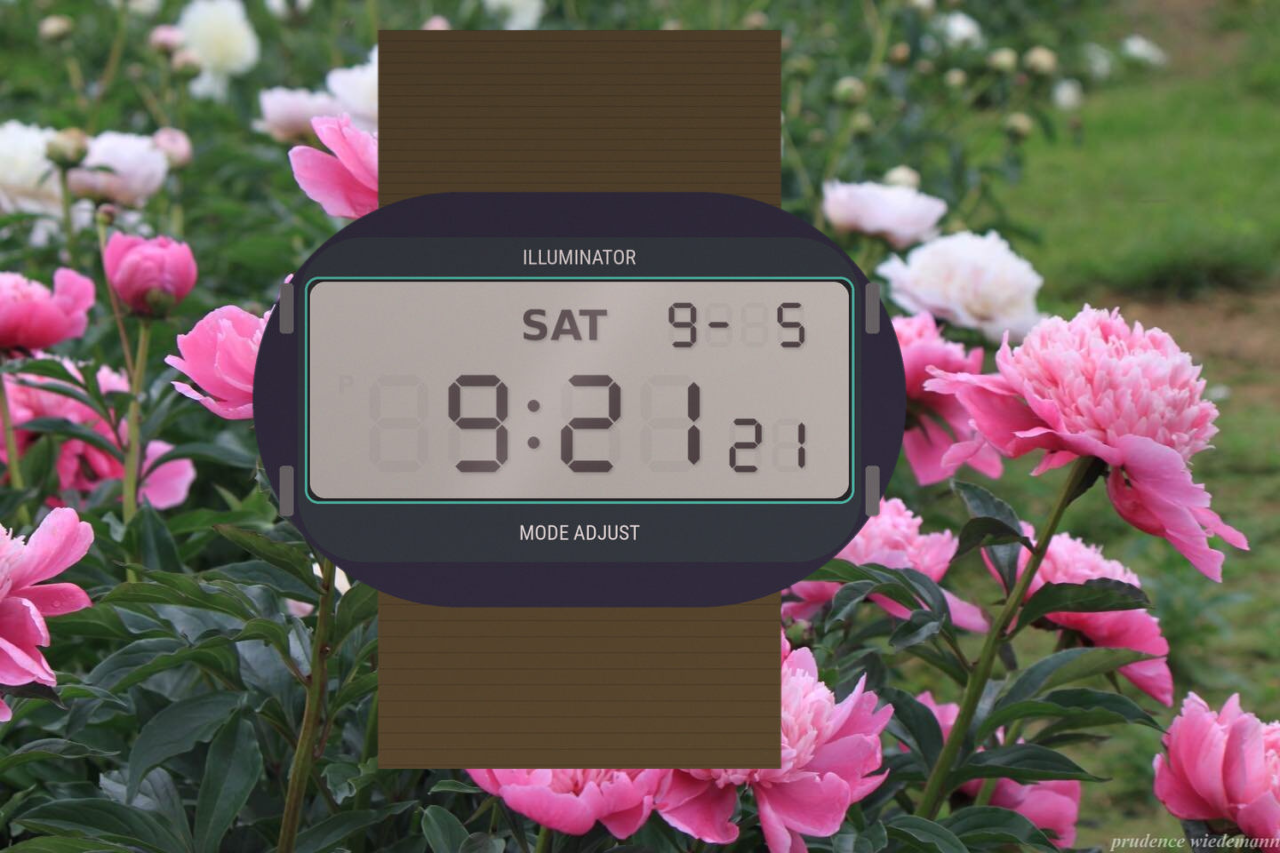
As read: 9:21:21
